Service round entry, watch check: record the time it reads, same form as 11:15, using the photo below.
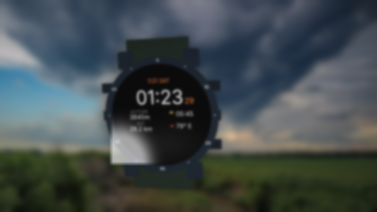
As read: 1:23
